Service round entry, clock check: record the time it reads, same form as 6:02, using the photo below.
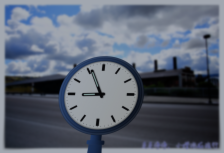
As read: 8:56
